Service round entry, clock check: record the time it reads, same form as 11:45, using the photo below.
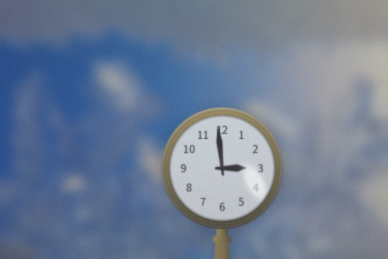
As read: 2:59
